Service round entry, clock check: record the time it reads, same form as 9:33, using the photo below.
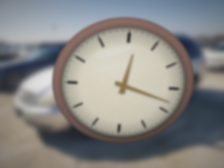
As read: 12:18
